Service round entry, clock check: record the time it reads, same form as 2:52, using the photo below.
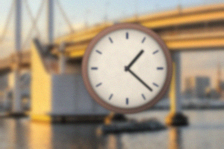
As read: 1:22
